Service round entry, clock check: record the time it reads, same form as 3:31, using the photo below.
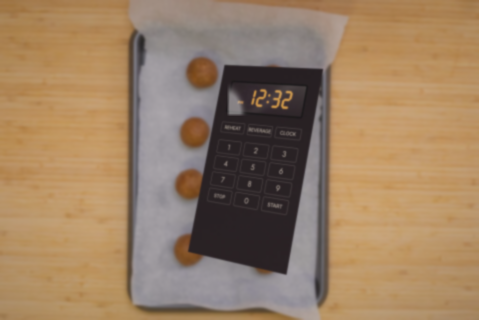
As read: 12:32
